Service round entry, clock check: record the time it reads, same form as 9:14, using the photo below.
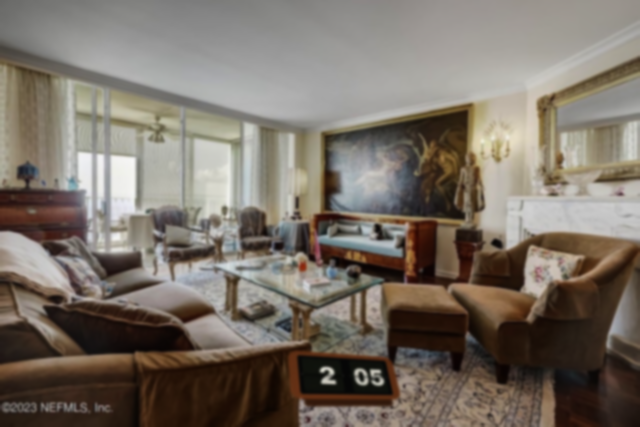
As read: 2:05
